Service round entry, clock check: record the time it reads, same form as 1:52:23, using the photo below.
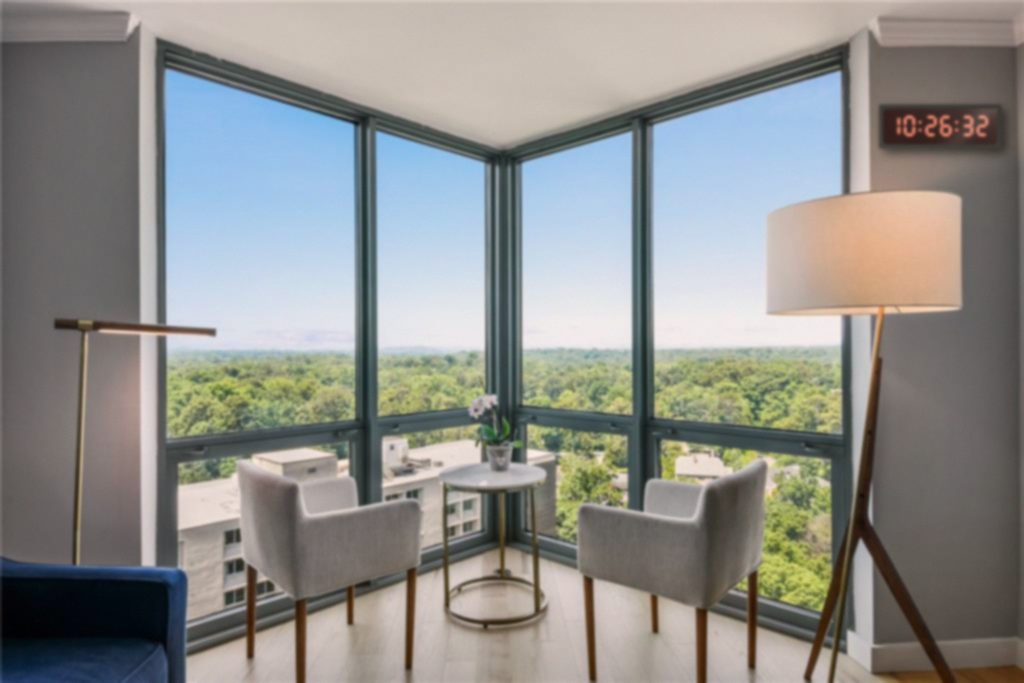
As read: 10:26:32
